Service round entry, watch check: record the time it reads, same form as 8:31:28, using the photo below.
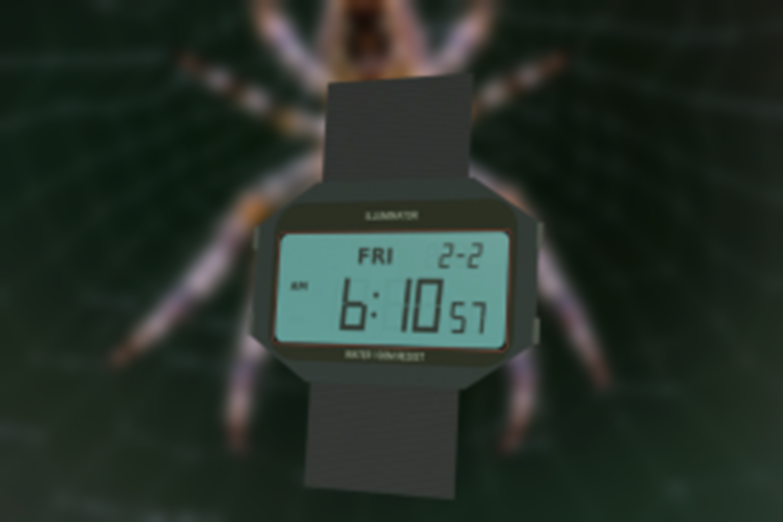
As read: 6:10:57
